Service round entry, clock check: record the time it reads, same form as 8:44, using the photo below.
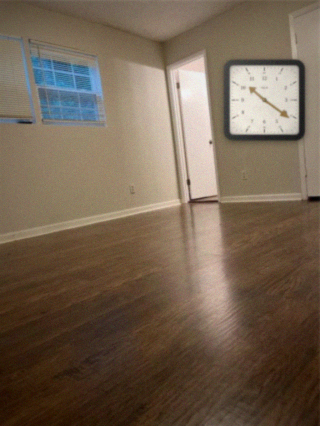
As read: 10:21
